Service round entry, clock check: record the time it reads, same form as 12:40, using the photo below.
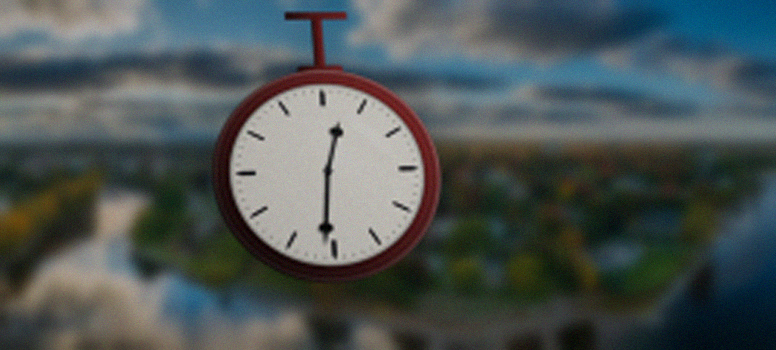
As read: 12:31
